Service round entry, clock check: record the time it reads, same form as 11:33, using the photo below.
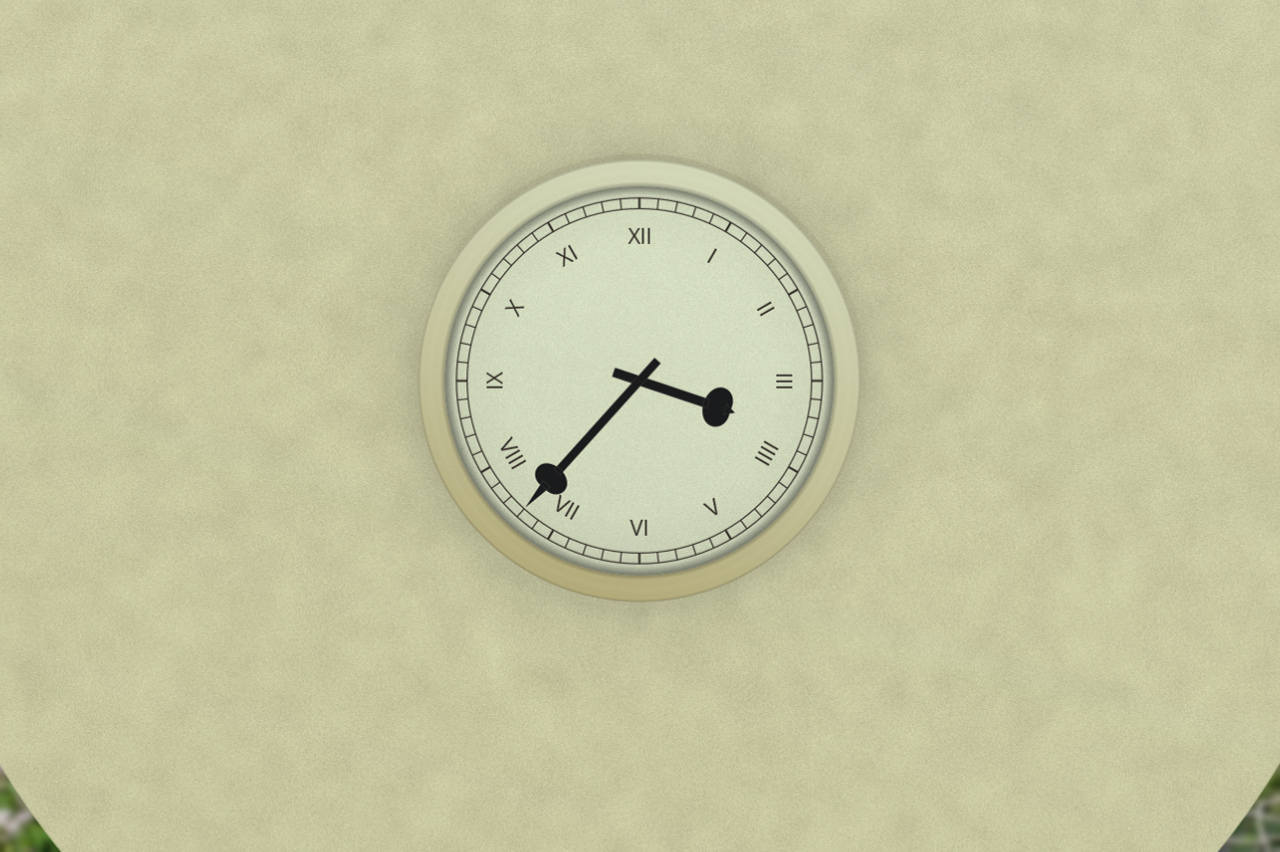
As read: 3:37
